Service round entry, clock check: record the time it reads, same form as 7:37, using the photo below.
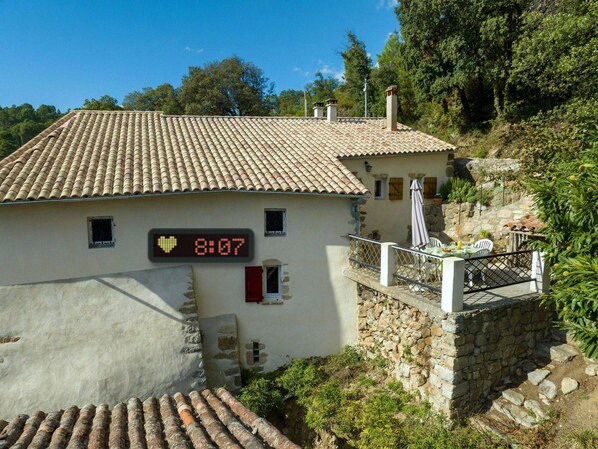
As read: 8:07
